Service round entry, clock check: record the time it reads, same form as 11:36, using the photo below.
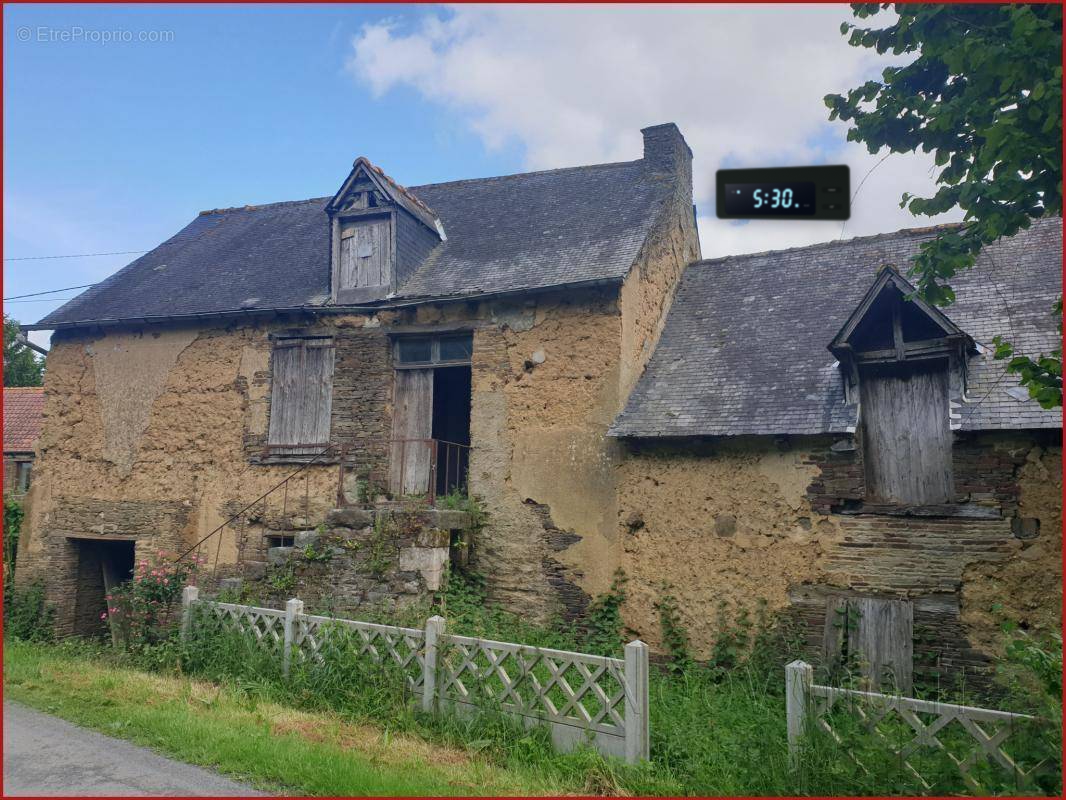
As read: 5:30
